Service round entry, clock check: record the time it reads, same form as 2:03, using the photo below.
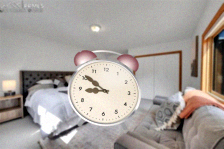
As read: 8:51
